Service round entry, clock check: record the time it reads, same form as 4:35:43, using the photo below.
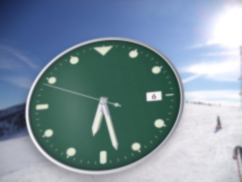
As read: 6:27:49
